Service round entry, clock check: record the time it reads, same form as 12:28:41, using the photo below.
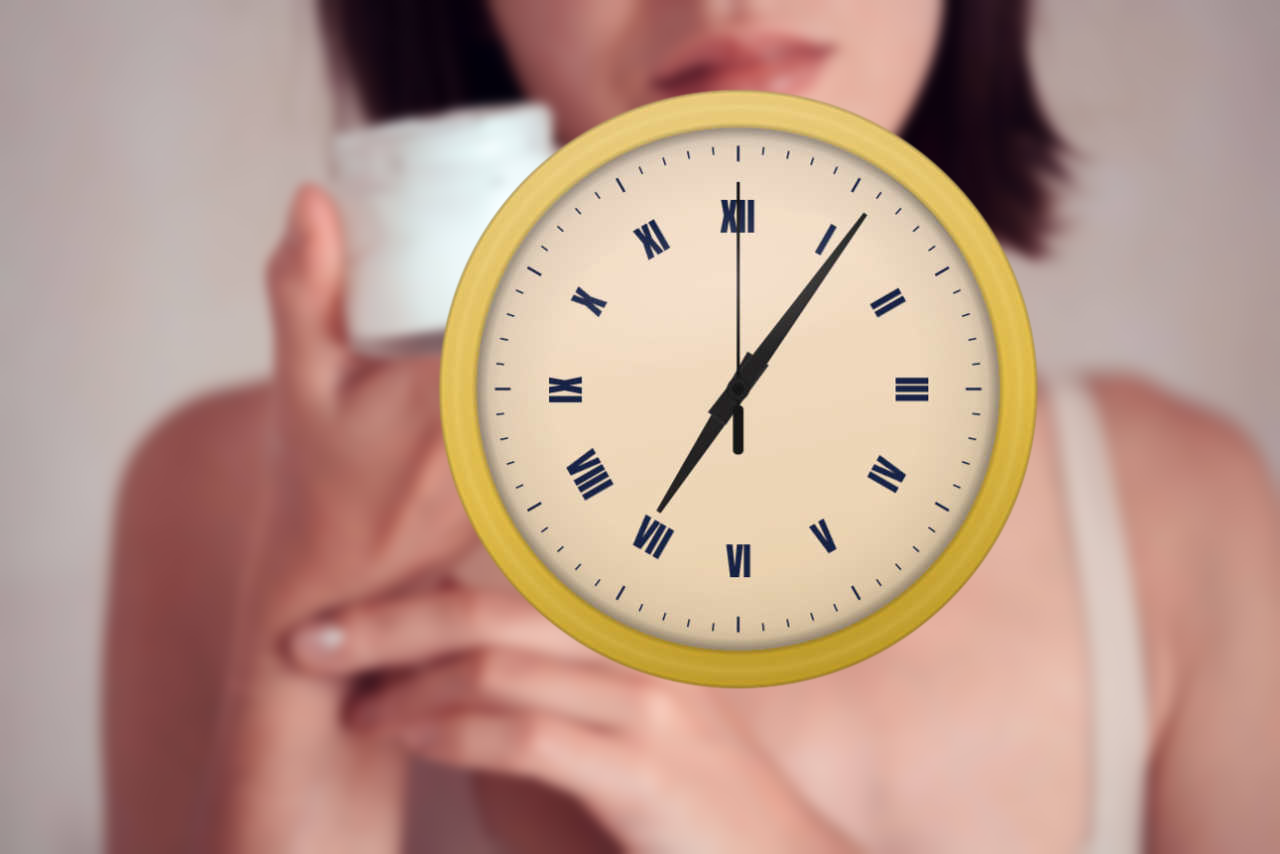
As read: 7:06:00
